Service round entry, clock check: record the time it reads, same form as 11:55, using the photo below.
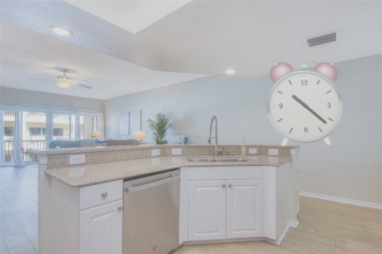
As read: 10:22
